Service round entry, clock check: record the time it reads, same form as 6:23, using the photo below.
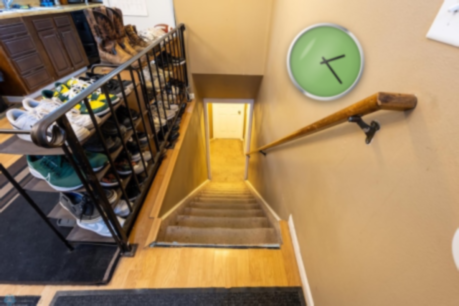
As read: 2:24
